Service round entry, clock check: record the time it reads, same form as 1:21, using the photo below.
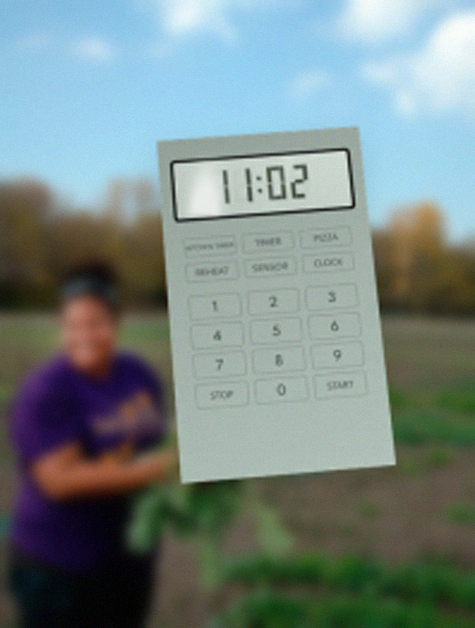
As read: 11:02
